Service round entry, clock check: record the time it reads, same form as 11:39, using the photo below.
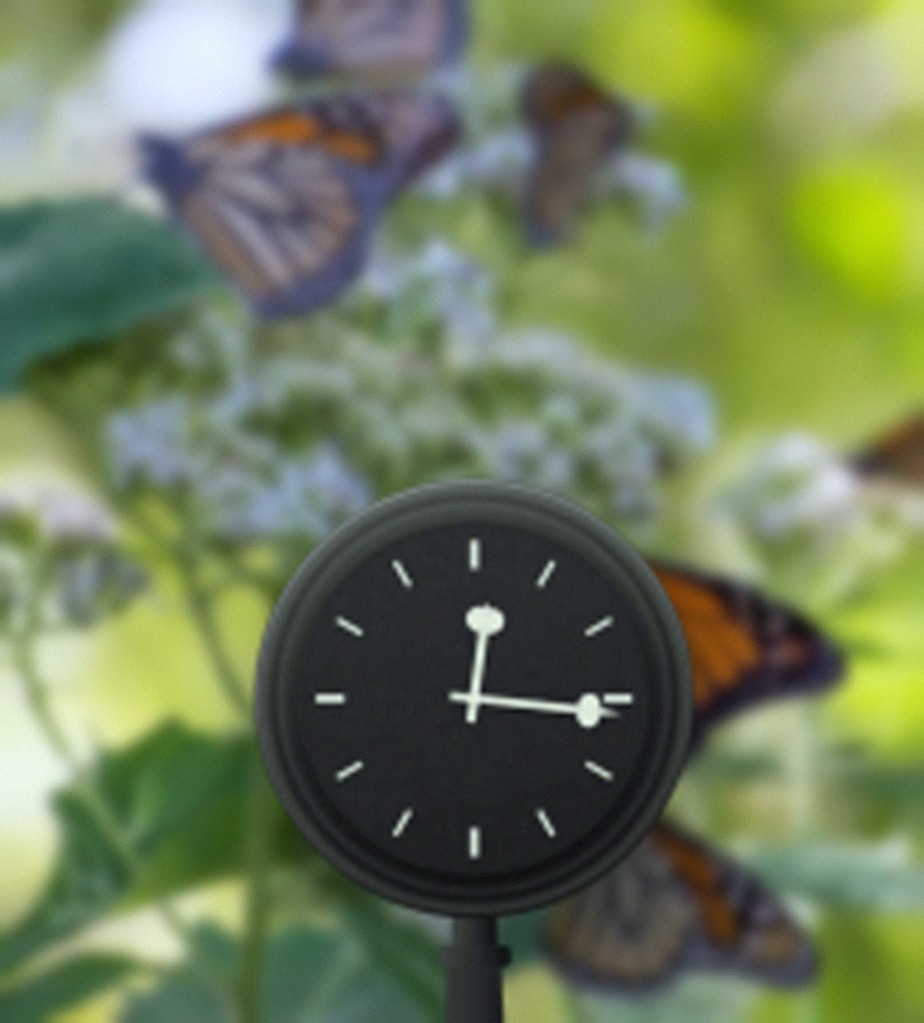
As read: 12:16
